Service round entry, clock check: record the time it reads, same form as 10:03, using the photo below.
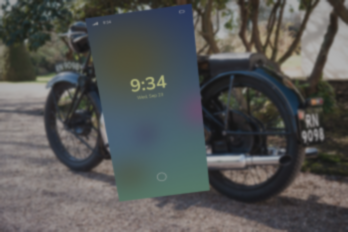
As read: 9:34
